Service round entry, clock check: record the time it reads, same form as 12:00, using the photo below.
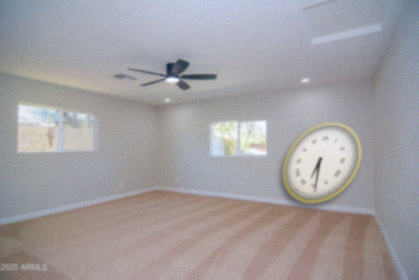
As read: 6:29
